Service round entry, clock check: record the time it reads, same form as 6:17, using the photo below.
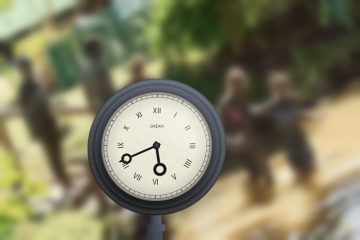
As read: 5:41
